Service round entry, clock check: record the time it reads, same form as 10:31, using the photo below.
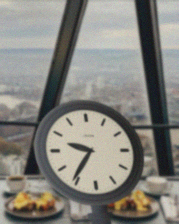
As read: 9:36
